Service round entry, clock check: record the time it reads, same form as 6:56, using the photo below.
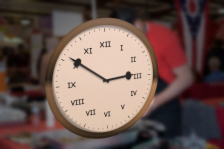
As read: 2:51
